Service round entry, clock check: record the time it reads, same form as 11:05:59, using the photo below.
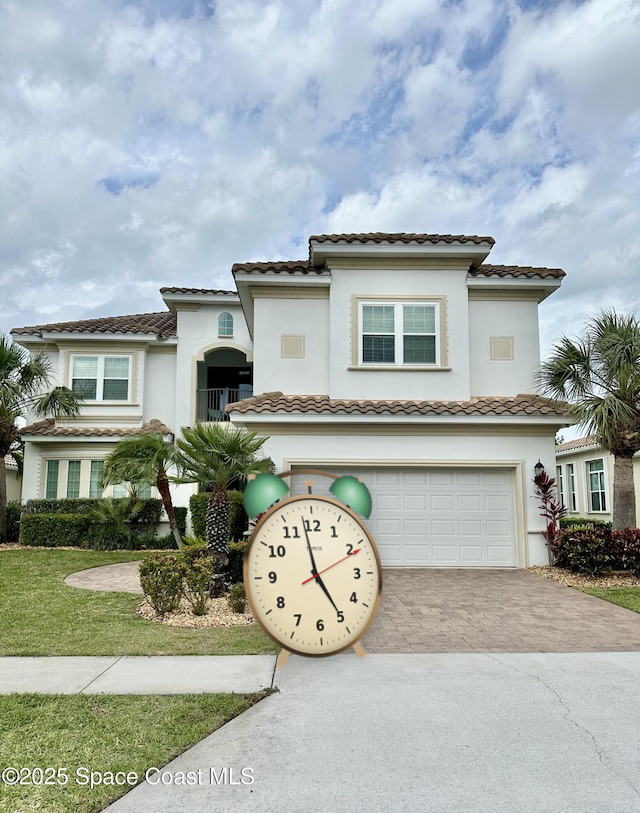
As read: 4:58:11
